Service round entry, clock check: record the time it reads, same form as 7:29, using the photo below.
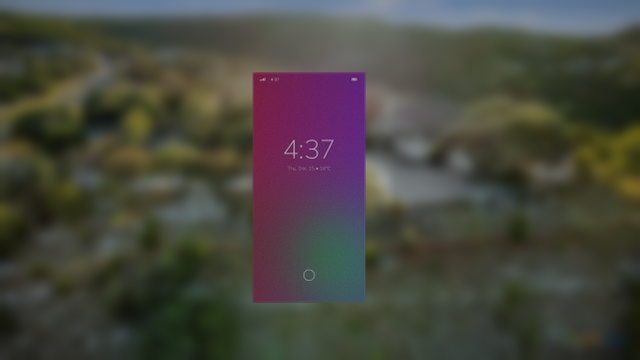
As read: 4:37
